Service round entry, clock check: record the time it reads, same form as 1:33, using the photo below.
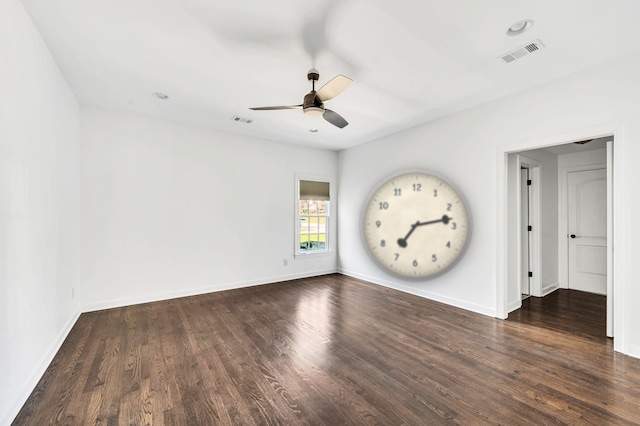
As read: 7:13
